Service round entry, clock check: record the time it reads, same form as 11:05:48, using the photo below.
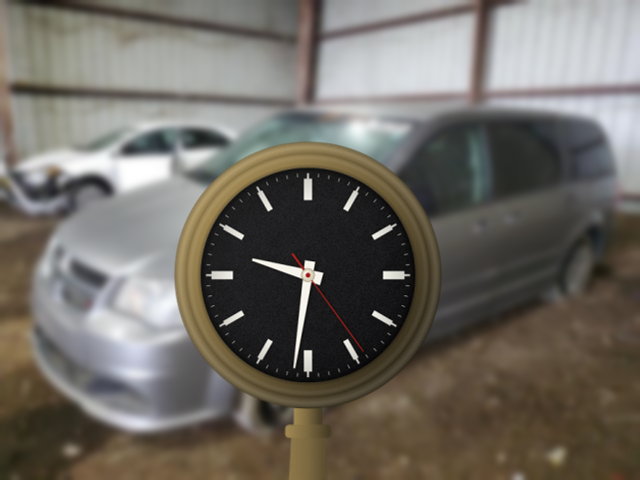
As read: 9:31:24
